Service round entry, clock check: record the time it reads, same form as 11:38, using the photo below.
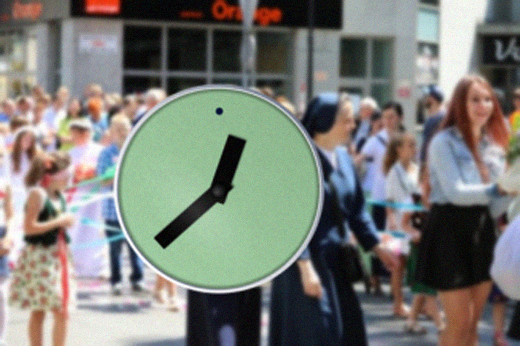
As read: 12:38
